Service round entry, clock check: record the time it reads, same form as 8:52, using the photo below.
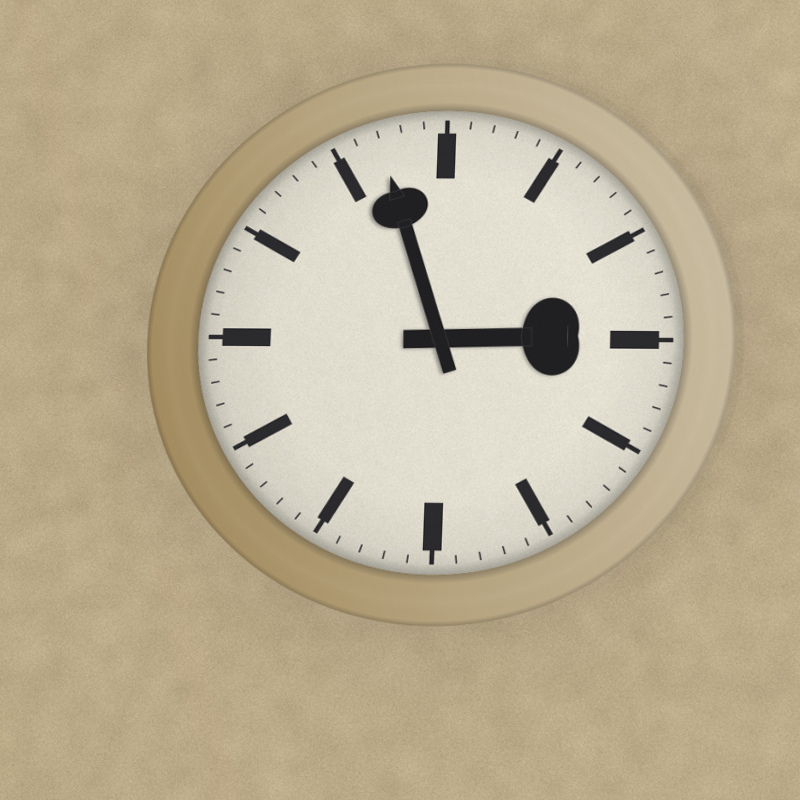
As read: 2:57
